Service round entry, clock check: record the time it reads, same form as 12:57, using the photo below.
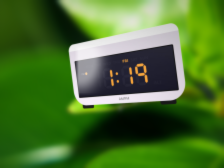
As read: 1:19
